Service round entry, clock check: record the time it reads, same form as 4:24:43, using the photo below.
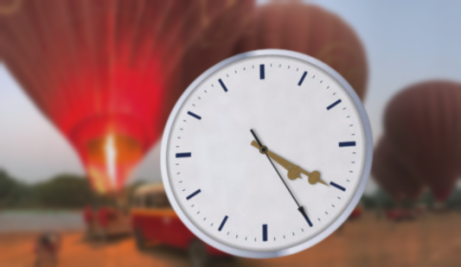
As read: 4:20:25
